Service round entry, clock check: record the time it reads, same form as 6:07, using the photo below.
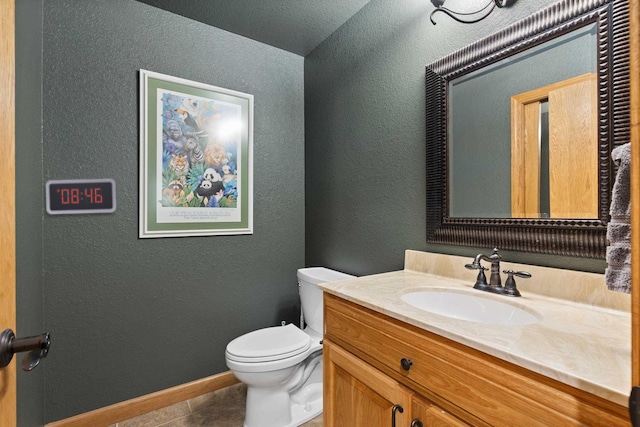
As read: 8:46
